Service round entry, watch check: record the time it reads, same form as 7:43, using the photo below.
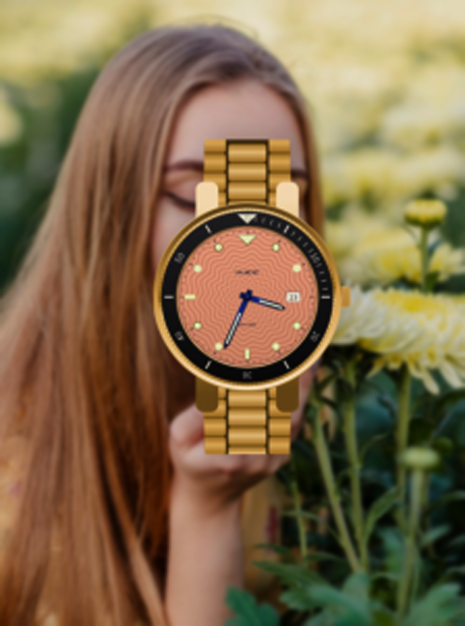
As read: 3:34
